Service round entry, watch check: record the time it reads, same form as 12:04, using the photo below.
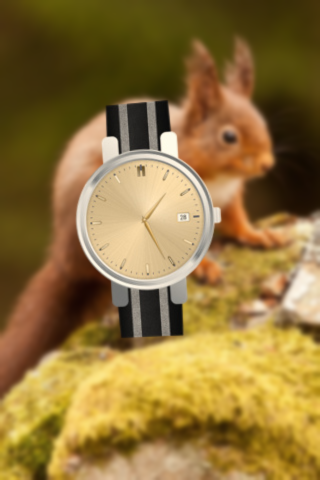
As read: 1:26
